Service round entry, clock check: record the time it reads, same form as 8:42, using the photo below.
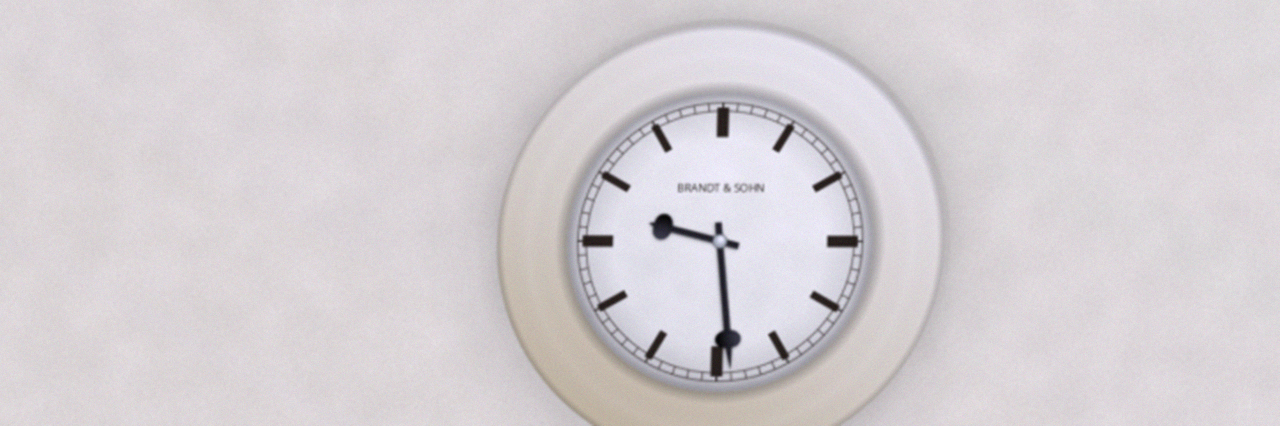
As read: 9:29
